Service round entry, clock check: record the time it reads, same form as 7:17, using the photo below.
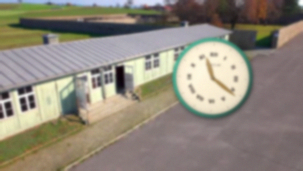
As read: 11:21
